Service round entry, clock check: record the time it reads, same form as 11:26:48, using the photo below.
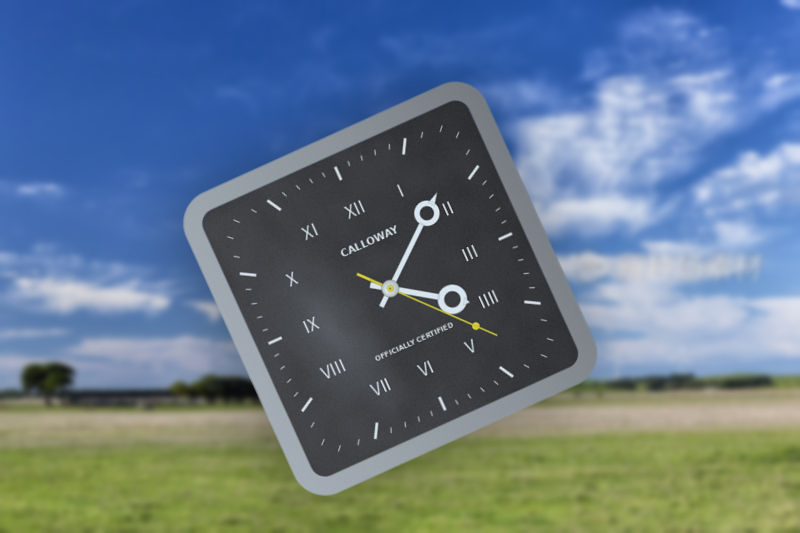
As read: 4:08:23
